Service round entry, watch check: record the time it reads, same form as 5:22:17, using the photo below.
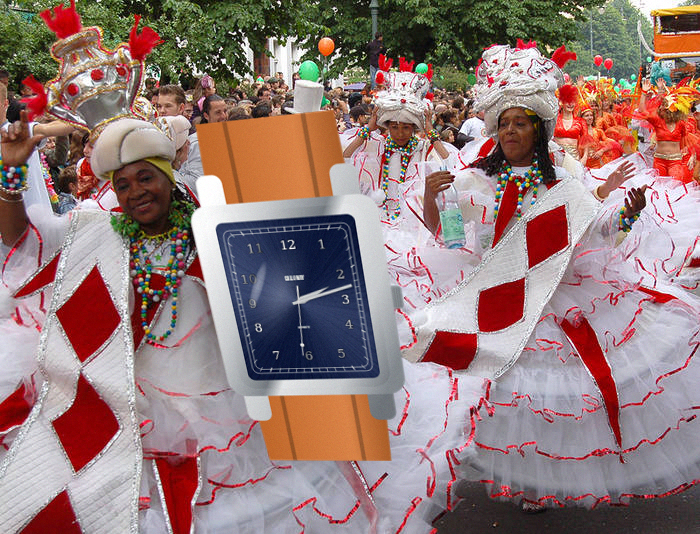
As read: 2:12:31
